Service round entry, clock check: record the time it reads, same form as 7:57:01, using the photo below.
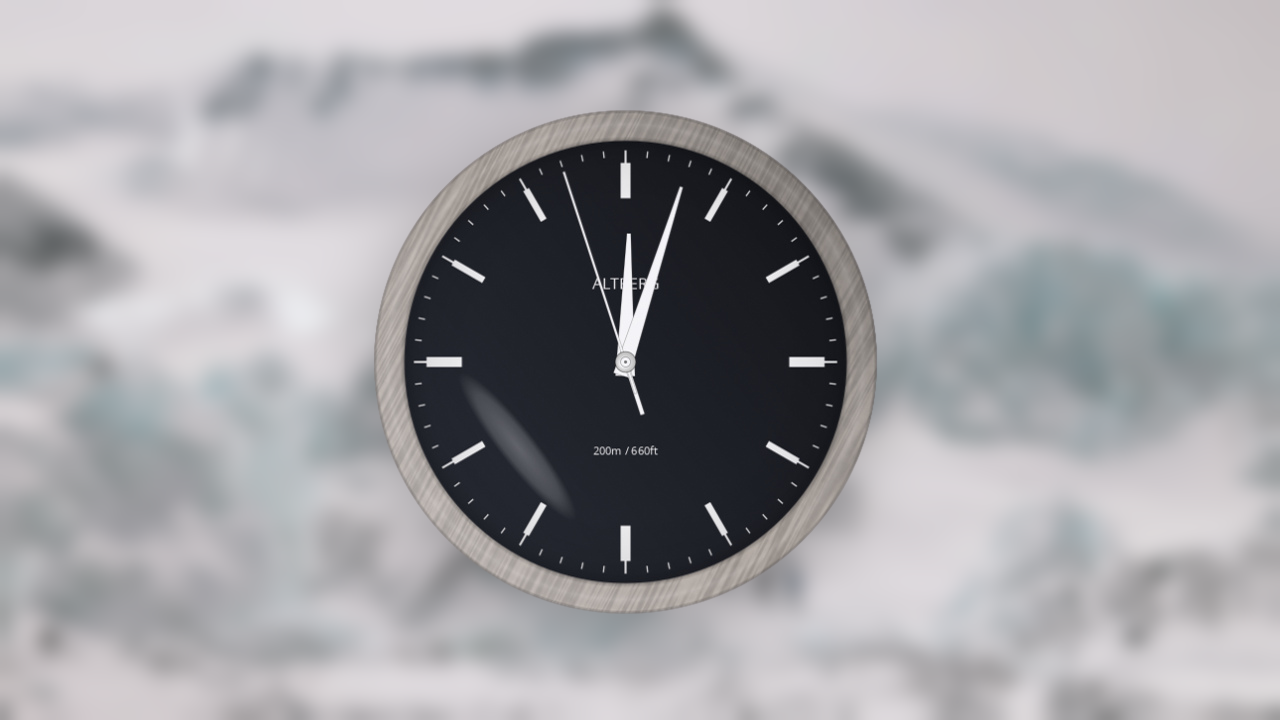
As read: 12:02:57
